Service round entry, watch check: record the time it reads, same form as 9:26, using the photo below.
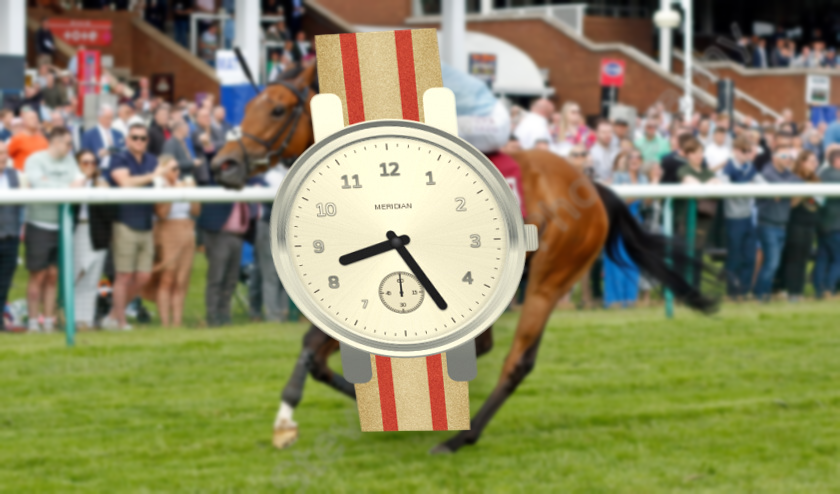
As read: 8:25
